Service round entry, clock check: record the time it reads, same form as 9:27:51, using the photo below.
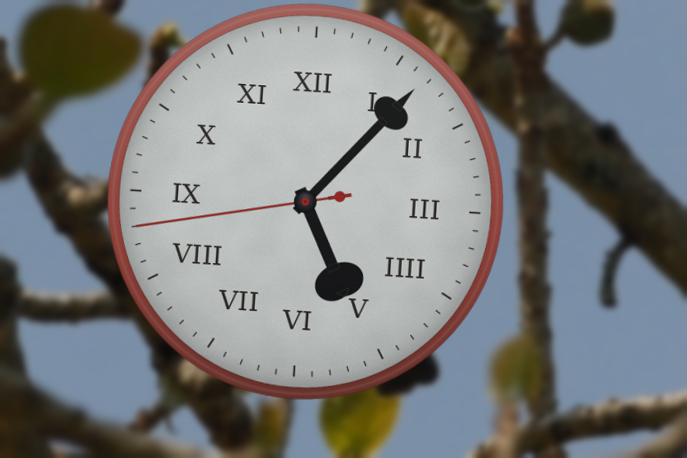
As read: 5:06:43
